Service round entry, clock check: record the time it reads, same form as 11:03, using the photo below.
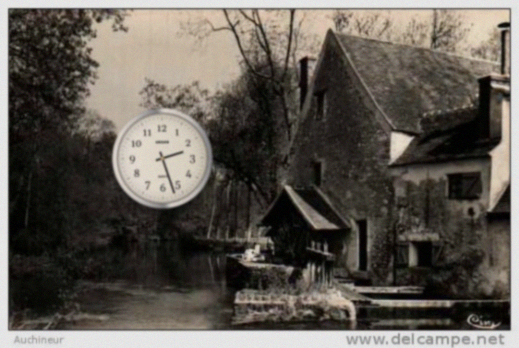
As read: 2:27
